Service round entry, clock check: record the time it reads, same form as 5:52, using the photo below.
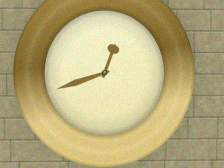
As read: 12:42
